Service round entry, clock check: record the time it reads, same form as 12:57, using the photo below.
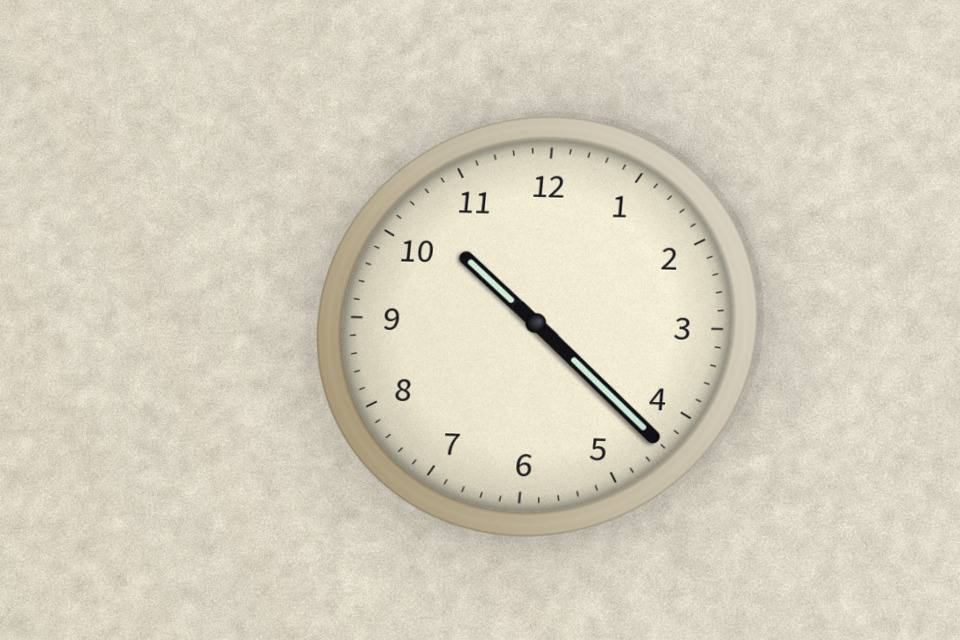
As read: 10:22
